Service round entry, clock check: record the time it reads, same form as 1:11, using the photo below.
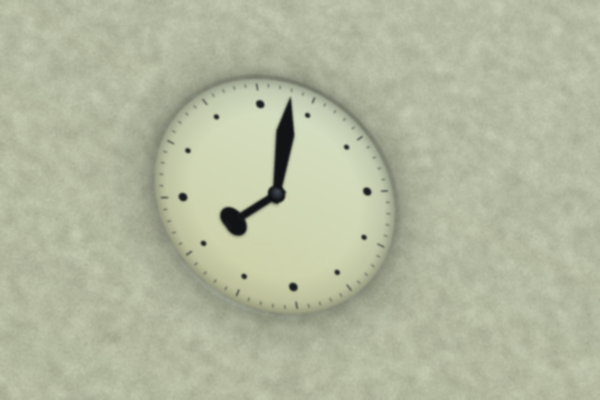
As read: 8:03
